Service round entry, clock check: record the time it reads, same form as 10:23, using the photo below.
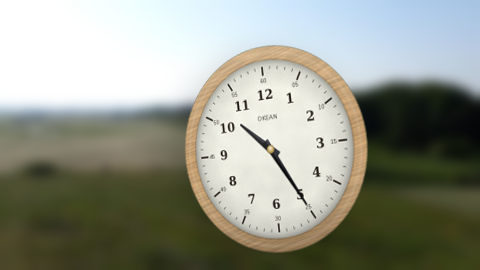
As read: 10:25
